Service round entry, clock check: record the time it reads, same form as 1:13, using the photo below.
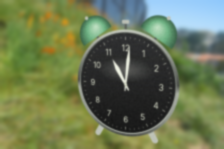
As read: 11:01
